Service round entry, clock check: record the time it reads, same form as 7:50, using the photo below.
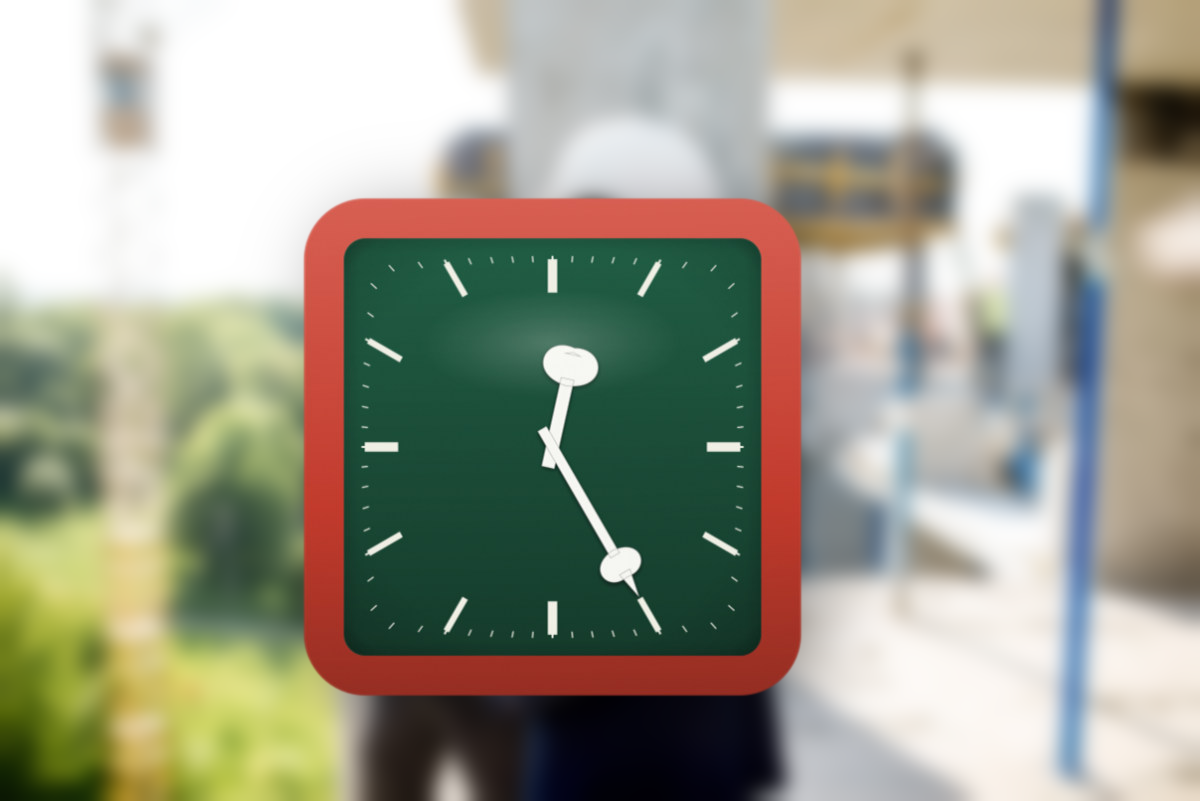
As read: 12:25
